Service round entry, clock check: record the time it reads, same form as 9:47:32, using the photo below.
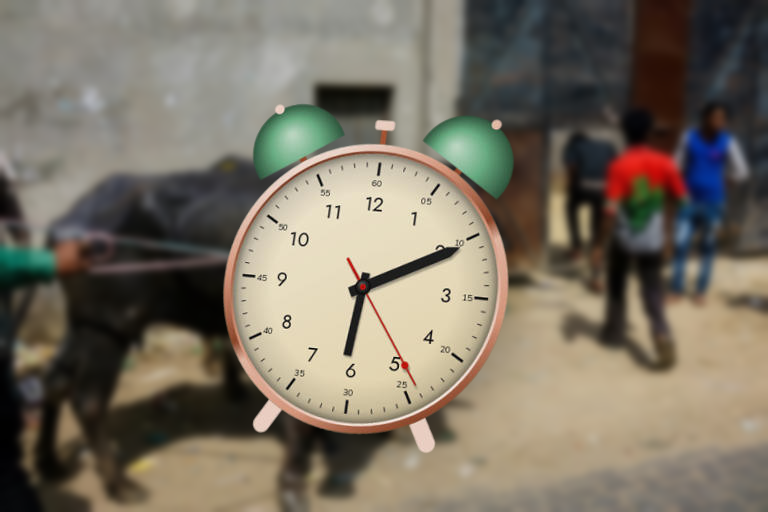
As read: 6:10:24
